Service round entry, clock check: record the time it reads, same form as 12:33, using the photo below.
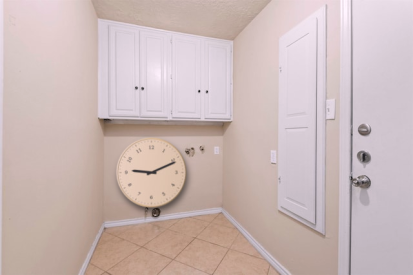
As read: 9:11
